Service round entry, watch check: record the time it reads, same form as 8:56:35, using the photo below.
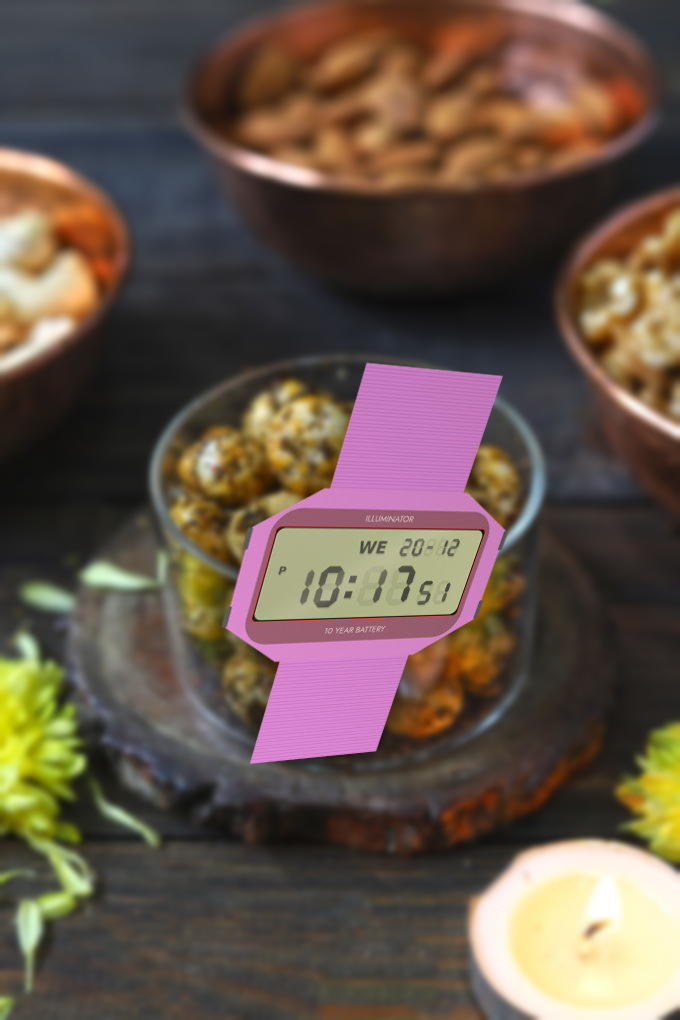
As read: 10:17:51
